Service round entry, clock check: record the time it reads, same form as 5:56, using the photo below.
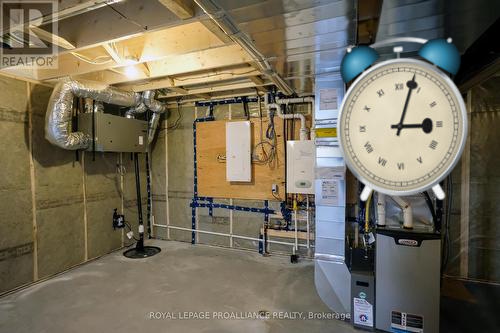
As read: 3:03
